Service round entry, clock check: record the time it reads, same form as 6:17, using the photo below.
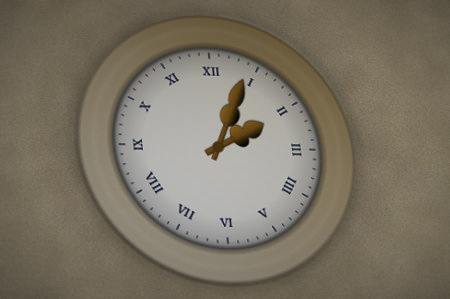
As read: 2:04
